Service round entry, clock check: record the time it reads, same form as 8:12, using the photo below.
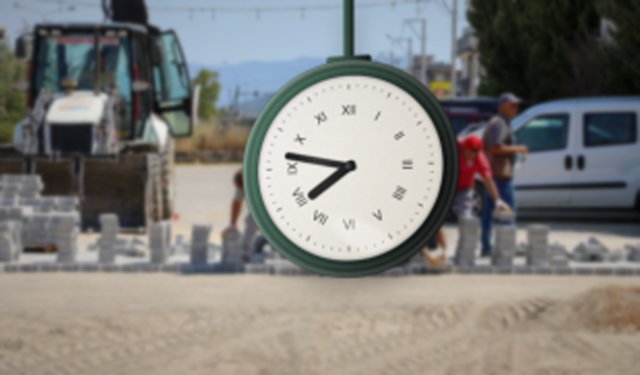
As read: 7:47
